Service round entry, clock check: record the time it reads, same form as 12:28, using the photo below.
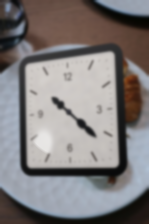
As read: 10:22
